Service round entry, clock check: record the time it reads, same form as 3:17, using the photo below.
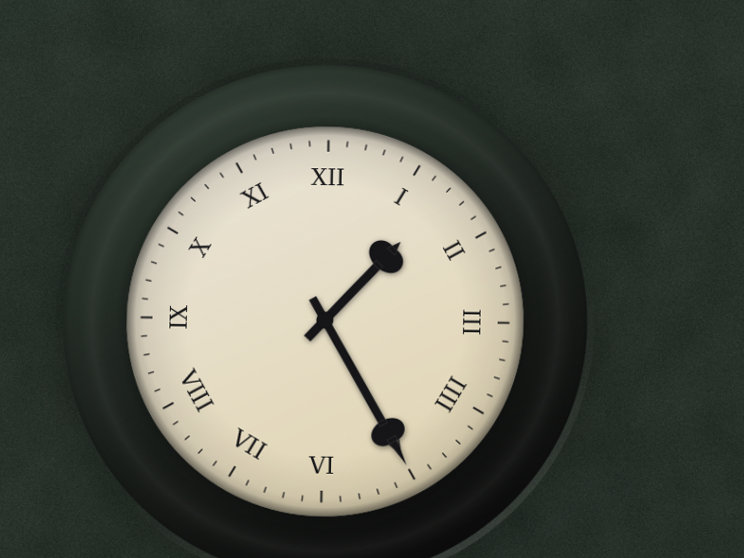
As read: 1:25
